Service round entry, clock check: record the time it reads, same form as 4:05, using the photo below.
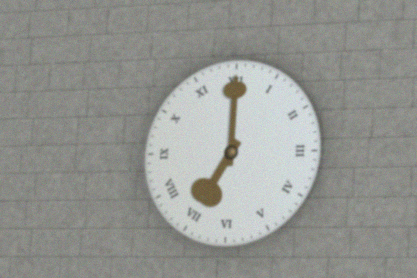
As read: 7:00
